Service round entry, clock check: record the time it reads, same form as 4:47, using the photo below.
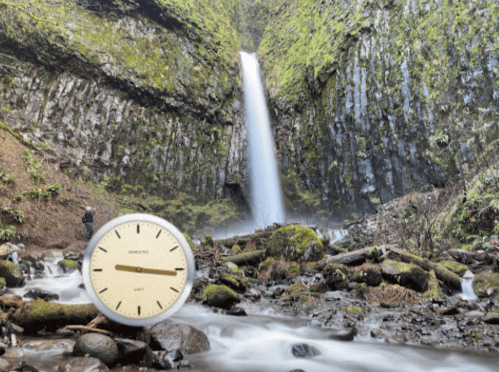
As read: 9:16
